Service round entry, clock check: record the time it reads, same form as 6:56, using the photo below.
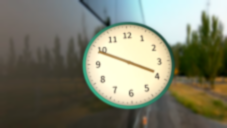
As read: 3:49
